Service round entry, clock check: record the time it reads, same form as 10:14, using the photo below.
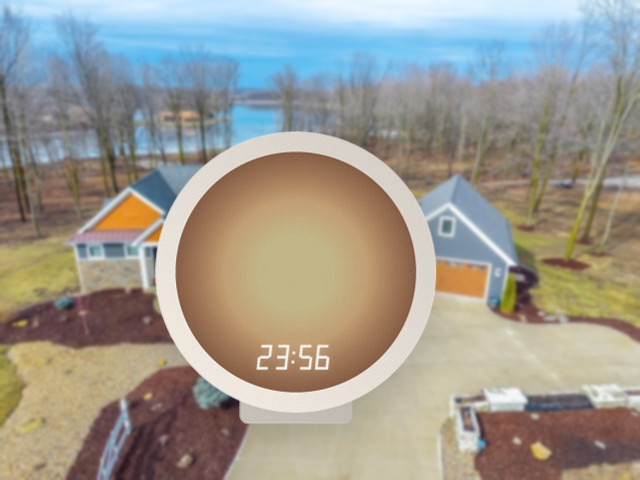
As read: 23:56
